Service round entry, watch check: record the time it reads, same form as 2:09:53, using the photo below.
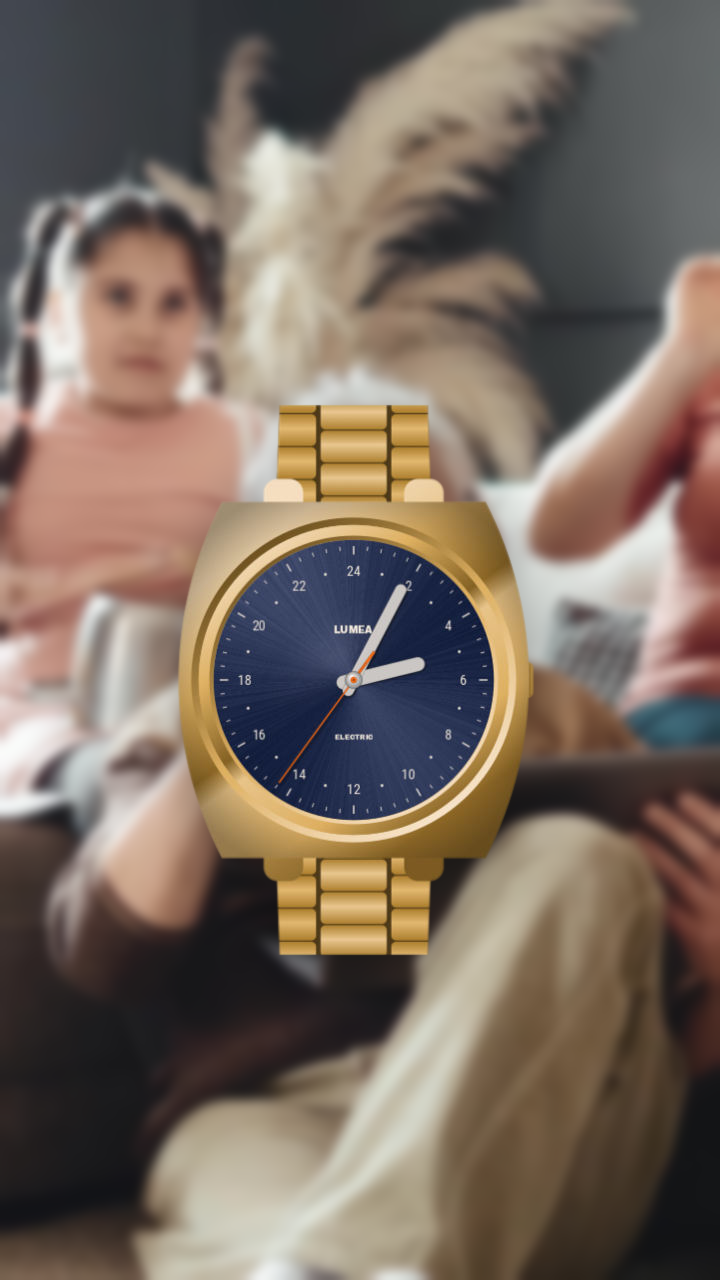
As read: 5:04:36
